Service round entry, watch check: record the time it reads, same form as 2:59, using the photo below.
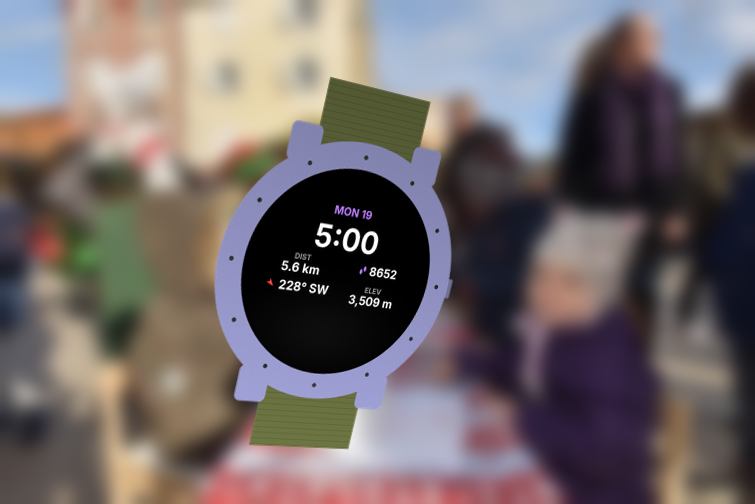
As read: 5:00
